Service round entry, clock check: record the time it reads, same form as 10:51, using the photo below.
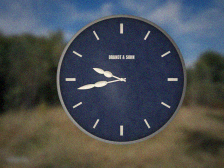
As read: 9:43
